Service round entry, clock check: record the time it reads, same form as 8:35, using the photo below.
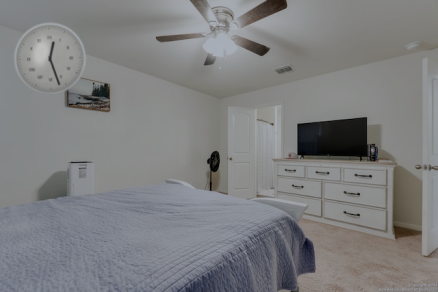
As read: 12:27
